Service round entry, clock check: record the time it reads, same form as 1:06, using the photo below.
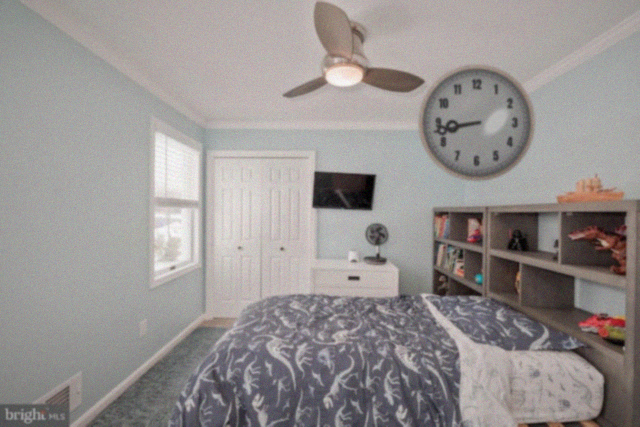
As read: 8:43
